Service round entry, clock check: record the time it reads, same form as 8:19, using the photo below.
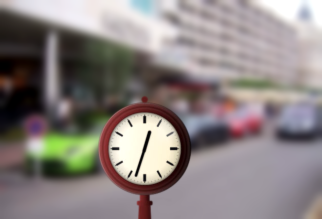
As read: 12:33
